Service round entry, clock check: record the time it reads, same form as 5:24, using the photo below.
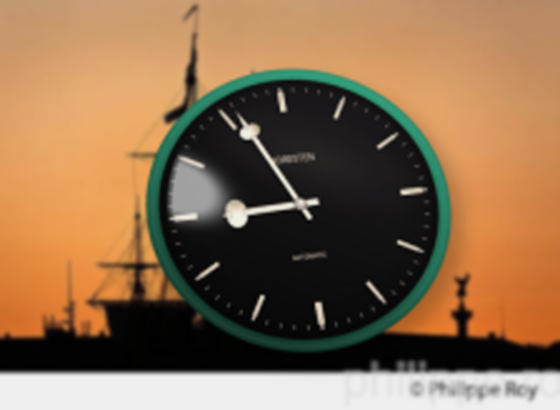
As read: 8:56
